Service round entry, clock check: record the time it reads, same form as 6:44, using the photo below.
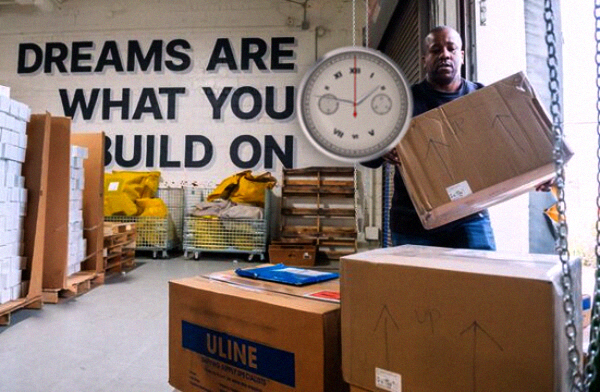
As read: 1:47
